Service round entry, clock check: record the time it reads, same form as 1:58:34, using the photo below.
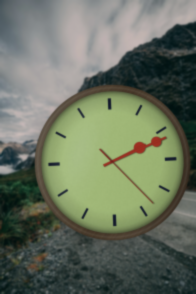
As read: 2:11:23
